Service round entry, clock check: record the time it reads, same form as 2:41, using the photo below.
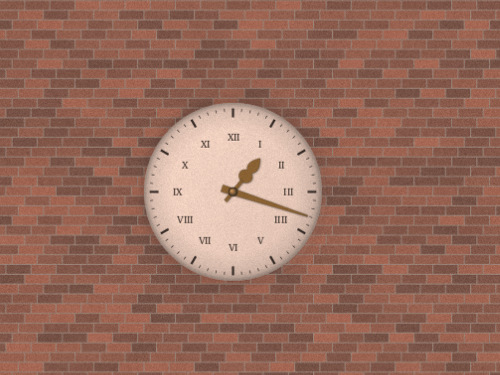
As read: 1:18
